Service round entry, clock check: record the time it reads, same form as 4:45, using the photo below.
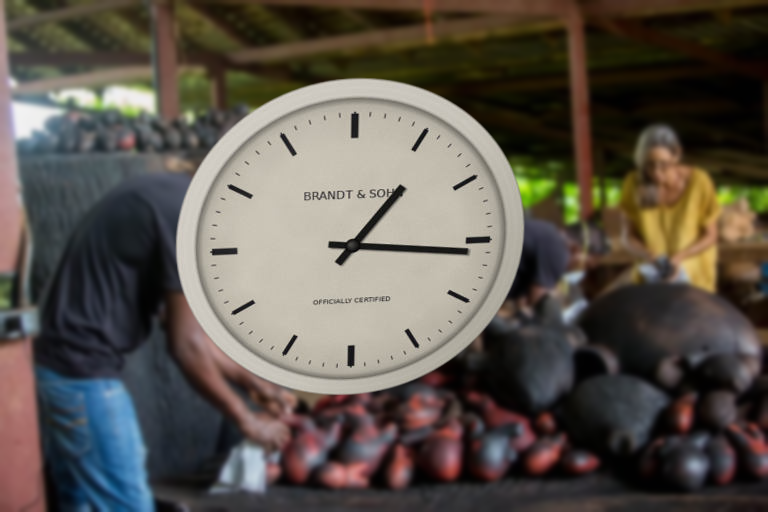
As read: 1:16
